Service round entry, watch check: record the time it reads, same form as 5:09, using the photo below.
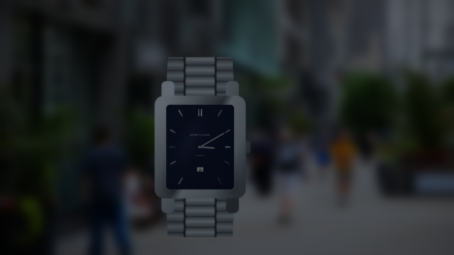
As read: 3:10
